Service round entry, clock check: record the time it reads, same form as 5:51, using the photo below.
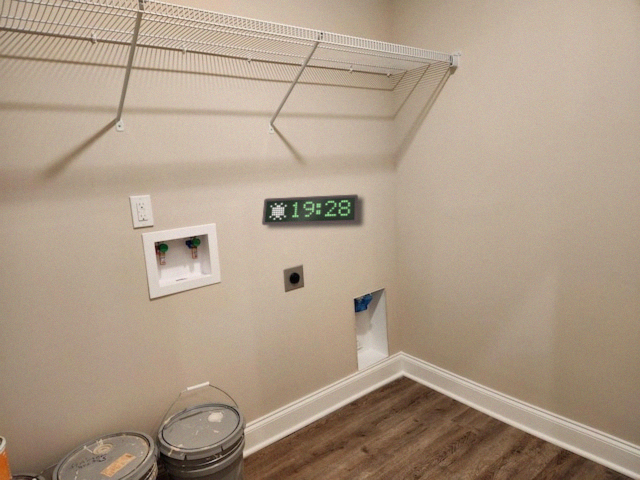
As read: 19:28
